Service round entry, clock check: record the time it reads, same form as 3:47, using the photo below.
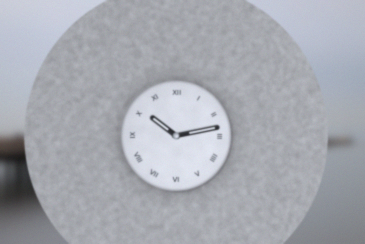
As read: 10:13
